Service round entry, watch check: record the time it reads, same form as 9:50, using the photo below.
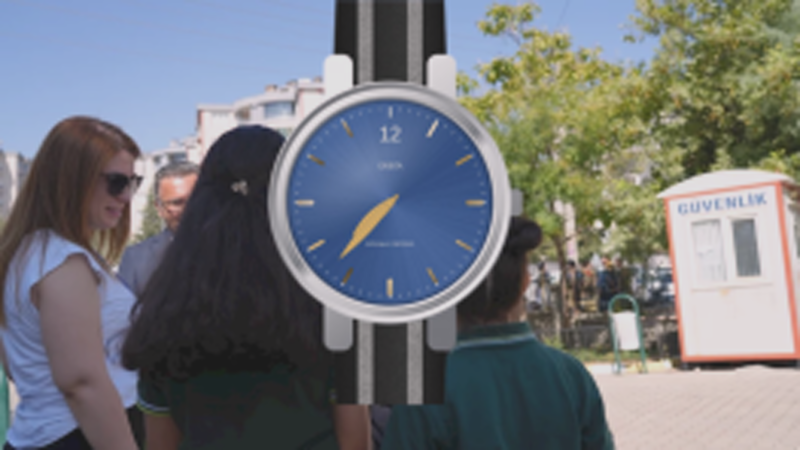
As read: 7:37
